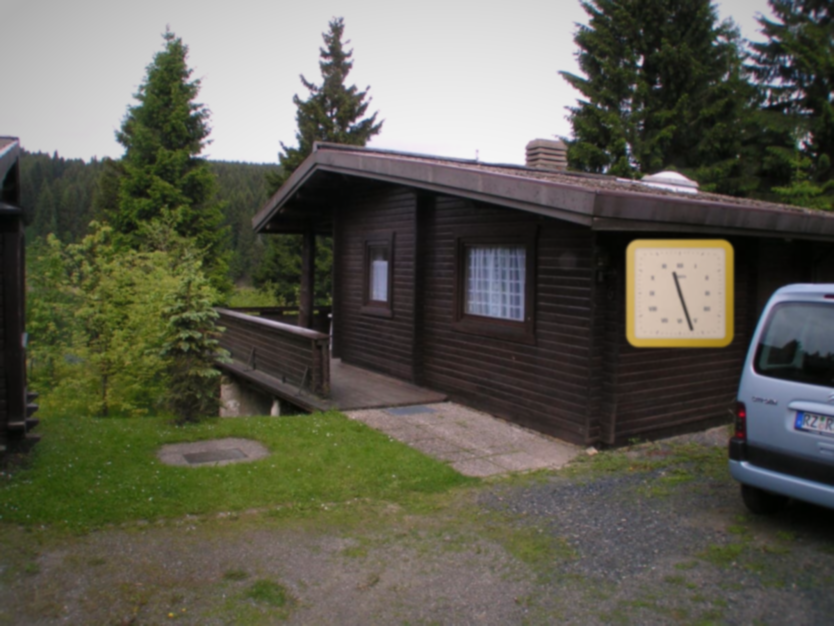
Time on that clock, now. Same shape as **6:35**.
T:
**11:27**
